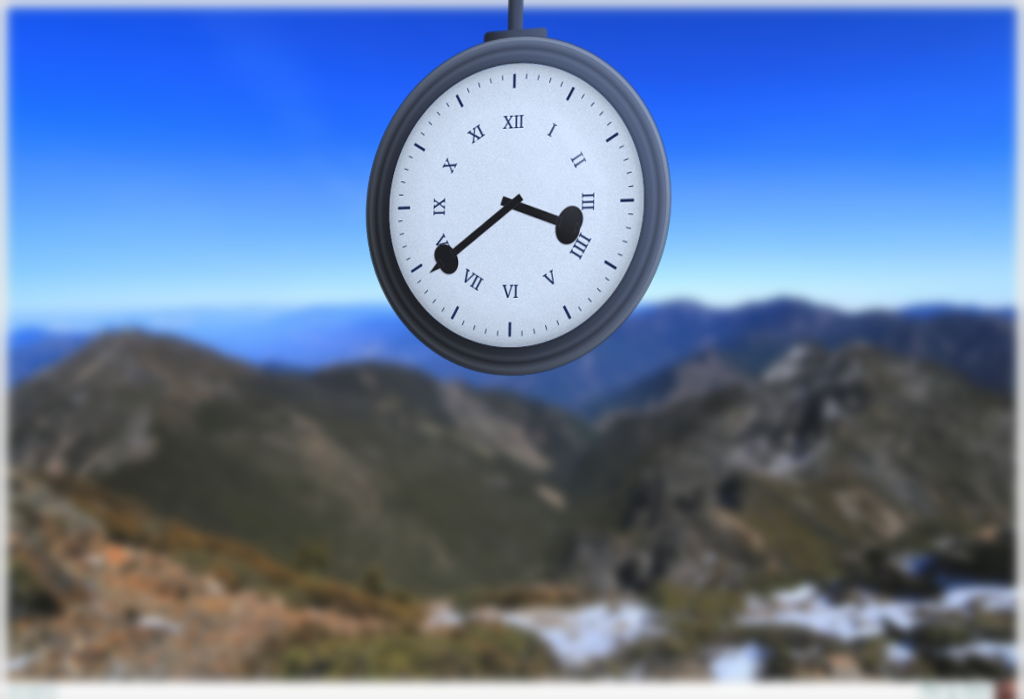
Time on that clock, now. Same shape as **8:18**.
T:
**3:39**
